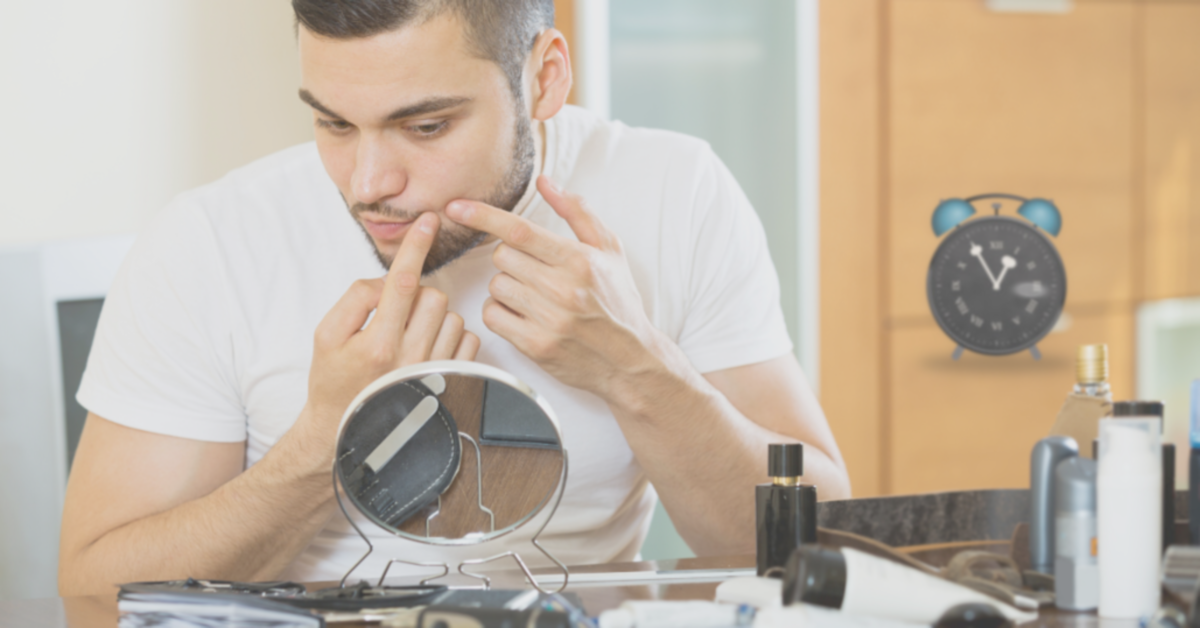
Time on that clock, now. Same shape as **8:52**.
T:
**12:55**
